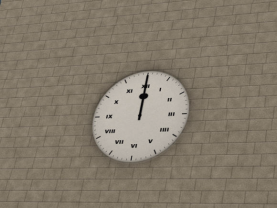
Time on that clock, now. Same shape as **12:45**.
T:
**12:00**
